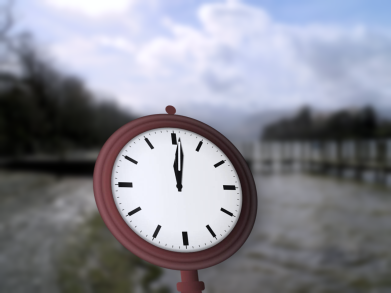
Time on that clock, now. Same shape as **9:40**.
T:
**12:01**
